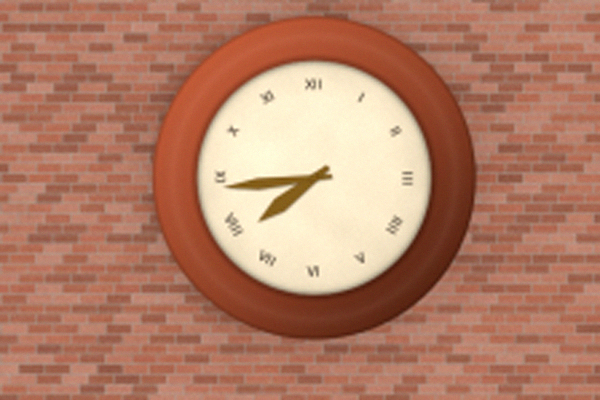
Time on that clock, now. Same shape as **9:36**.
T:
**7:44**
